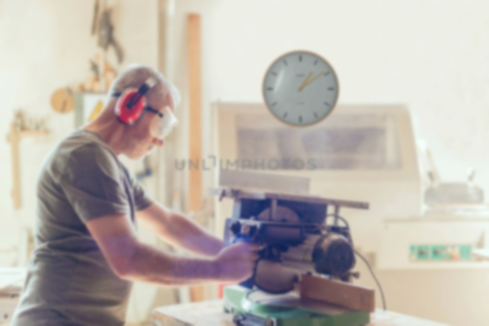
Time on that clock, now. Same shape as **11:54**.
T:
**1:09**
